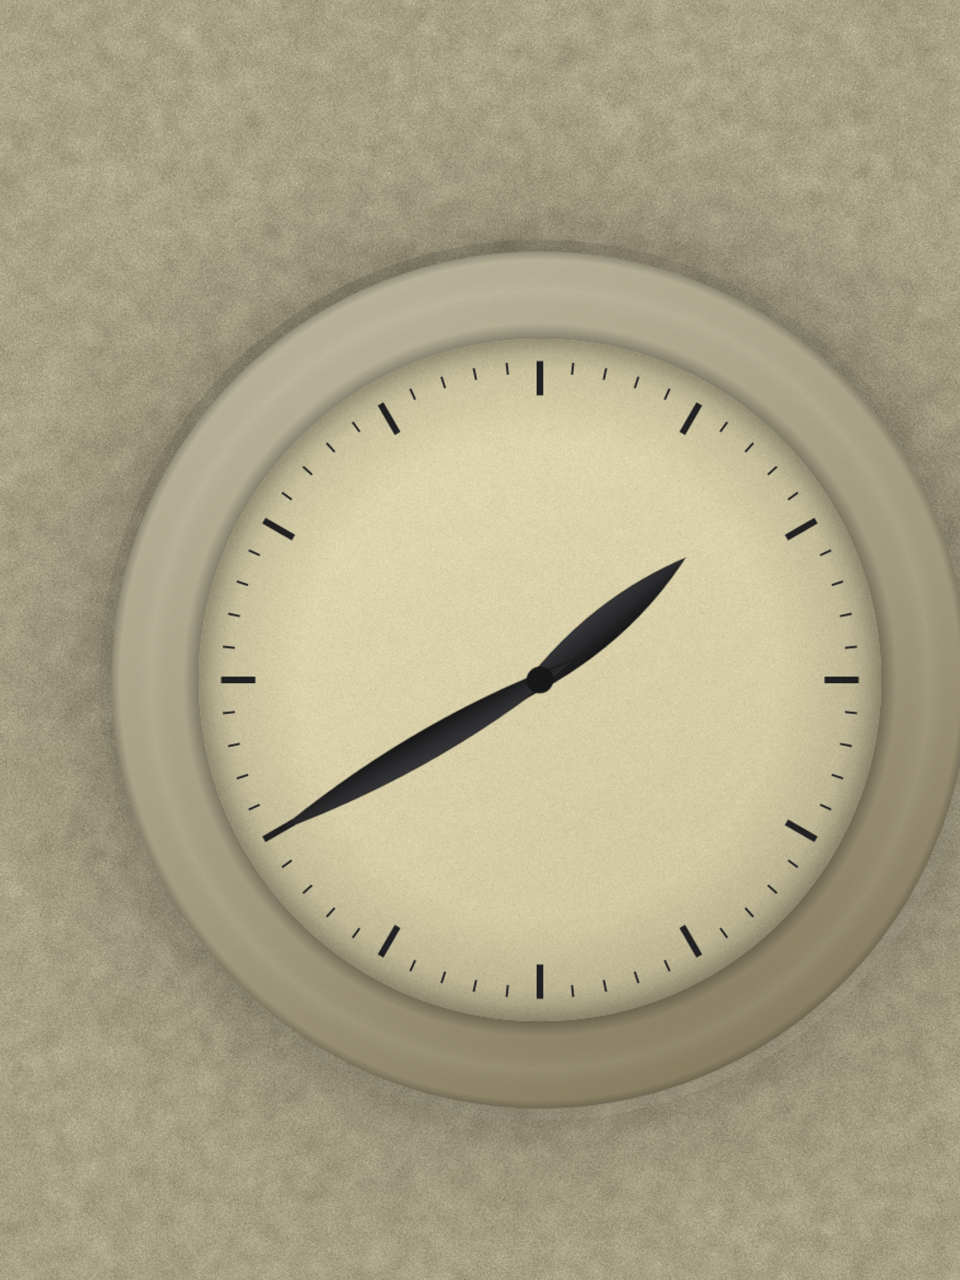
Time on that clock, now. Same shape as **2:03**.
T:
**1:40**
